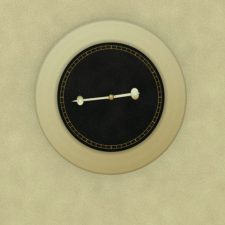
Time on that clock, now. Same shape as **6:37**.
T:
**2:44**
